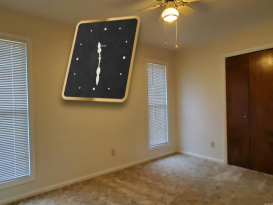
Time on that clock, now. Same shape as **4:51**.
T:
**11:29**
